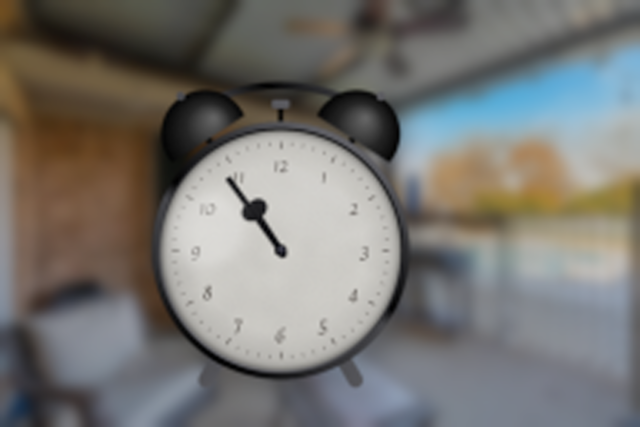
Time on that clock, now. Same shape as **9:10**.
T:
**10:54**
